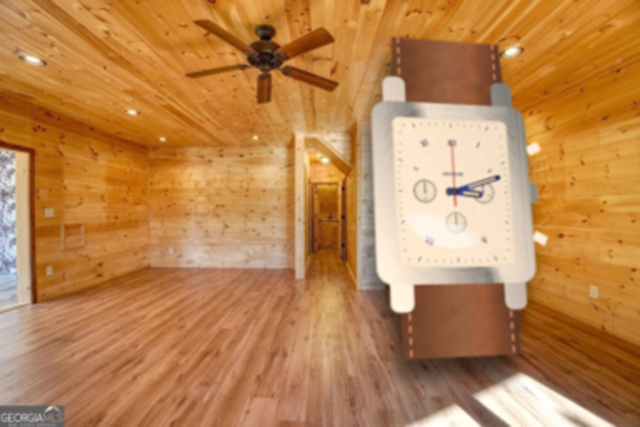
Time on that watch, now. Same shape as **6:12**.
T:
**3:12**
